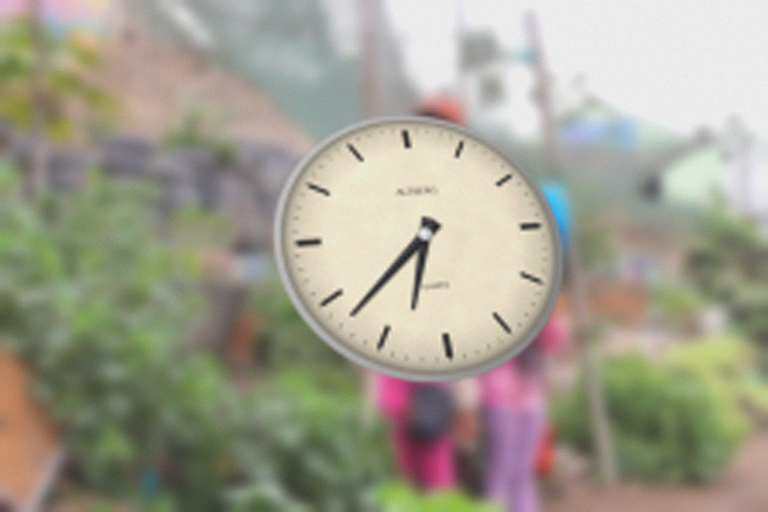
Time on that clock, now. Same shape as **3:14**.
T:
**6:38**
